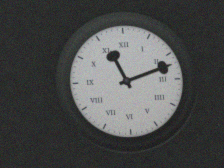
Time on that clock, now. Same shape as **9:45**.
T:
**11:12**
